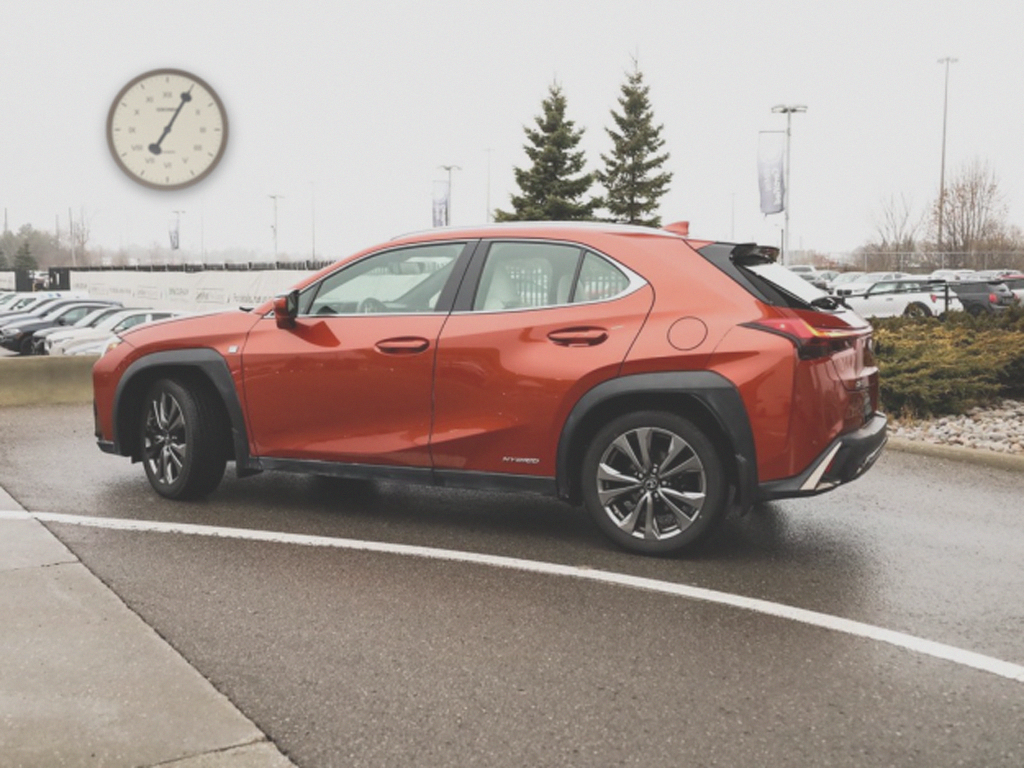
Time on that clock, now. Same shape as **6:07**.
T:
**7:05**
